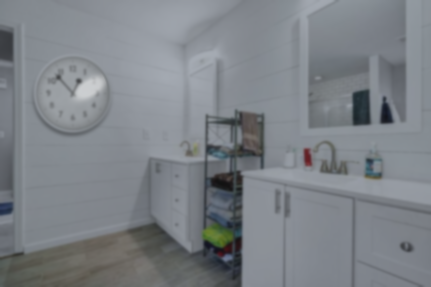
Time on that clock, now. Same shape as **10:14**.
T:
**12:53**
